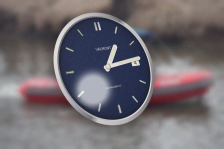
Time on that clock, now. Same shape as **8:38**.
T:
**1:14**
